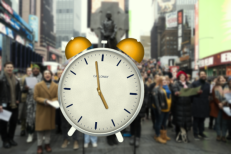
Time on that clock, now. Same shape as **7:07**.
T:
**4:58**
